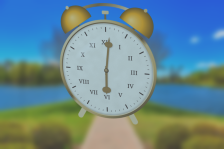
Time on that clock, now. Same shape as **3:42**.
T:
**6:01**
